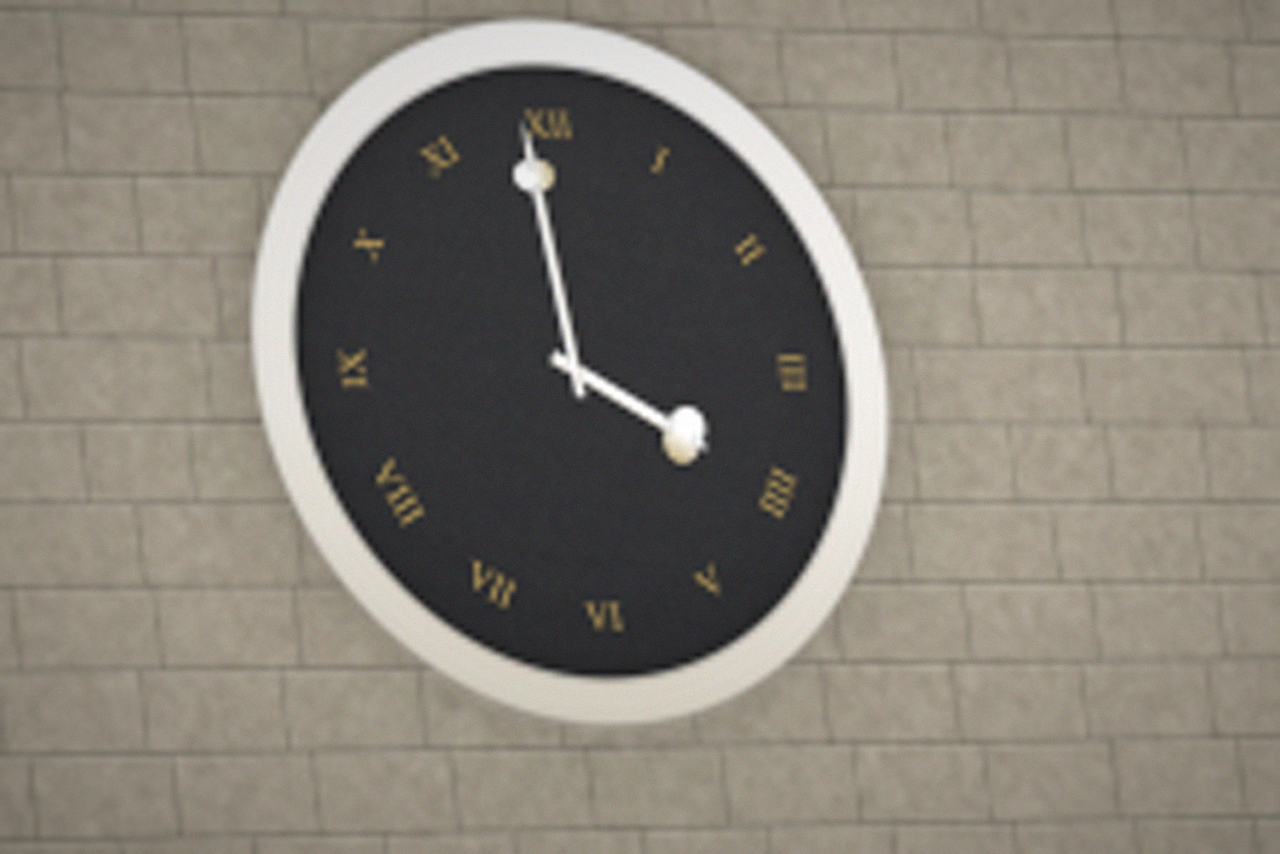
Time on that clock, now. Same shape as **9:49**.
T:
**3:59**
